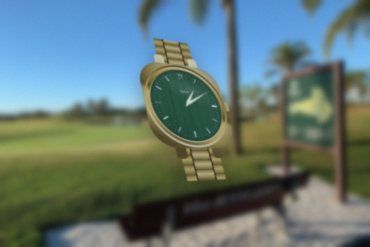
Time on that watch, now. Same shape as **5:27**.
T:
**1:10**
